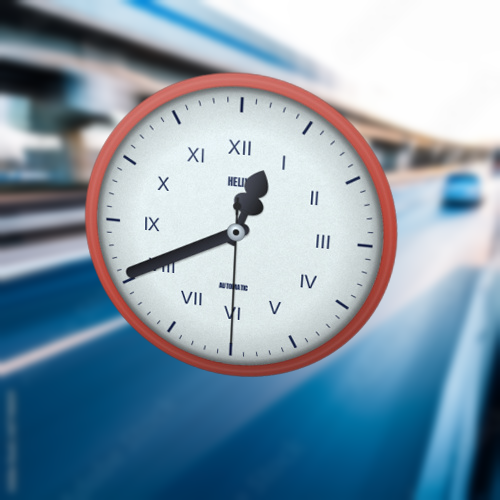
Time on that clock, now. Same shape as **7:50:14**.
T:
**12:40:30**
